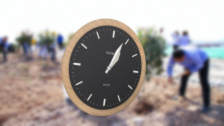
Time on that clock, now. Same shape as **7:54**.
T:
**1:04**
